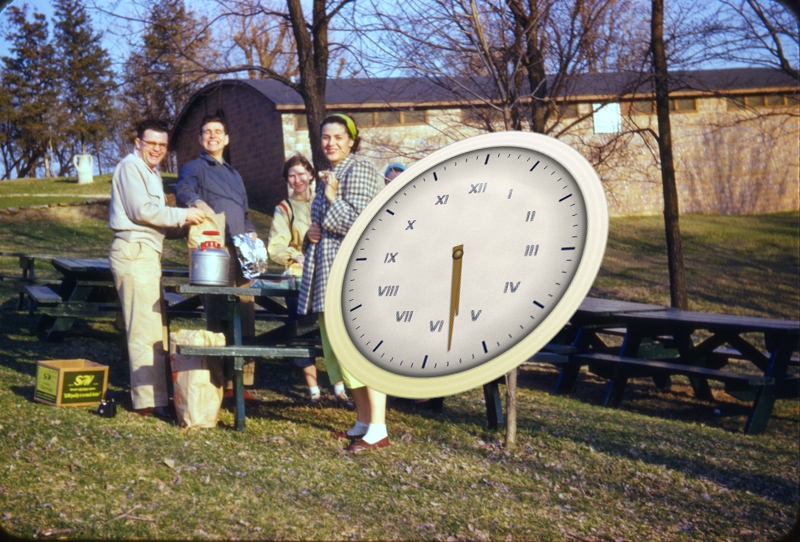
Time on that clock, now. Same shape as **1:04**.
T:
**5:28**
